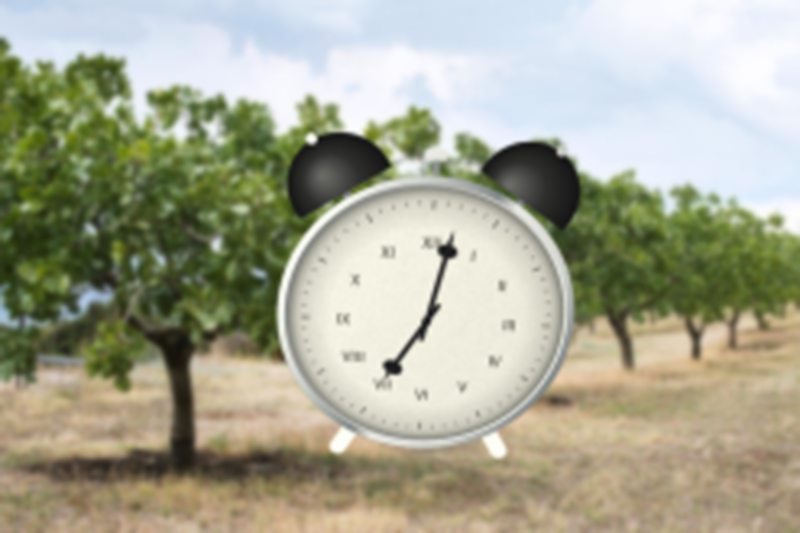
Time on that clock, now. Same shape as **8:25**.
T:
**7:02**
